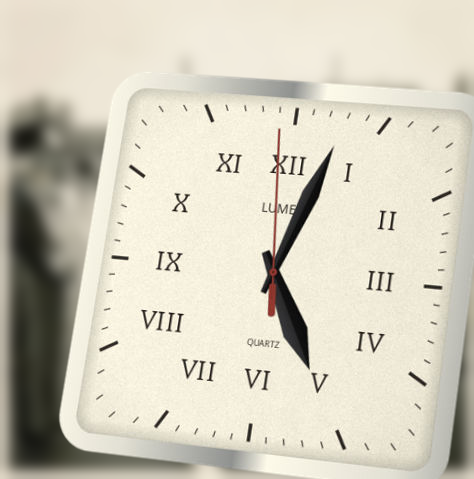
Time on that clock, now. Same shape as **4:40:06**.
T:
**5:02:59**
